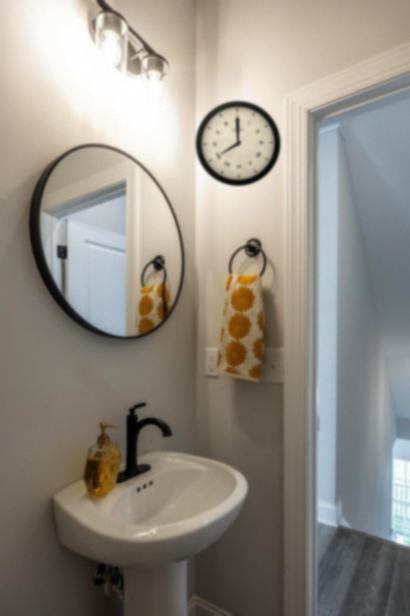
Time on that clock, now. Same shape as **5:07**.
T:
**8:00**
